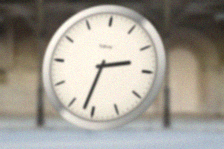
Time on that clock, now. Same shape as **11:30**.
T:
**2:32**
